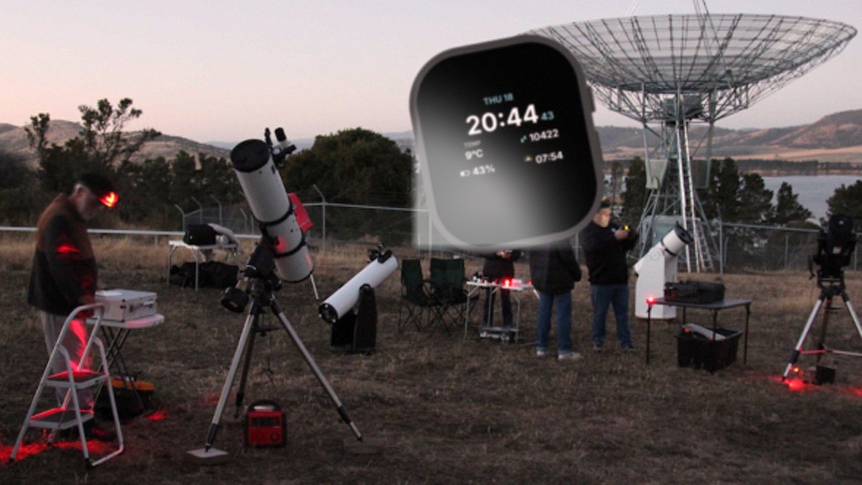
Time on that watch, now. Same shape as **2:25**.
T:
**20:44**
